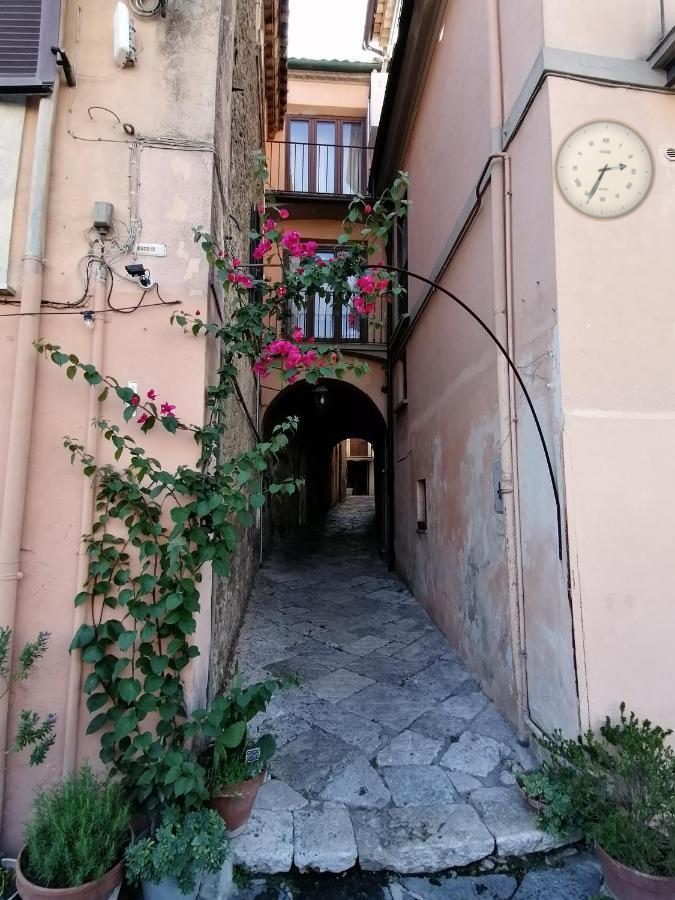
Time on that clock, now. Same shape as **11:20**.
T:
**2:34**
